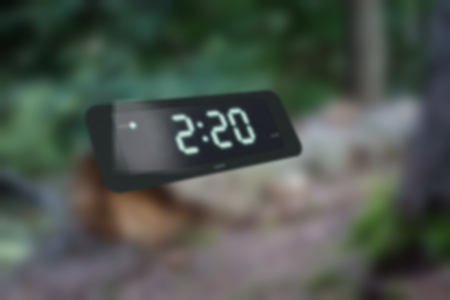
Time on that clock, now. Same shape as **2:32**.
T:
**2:20**
